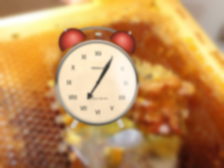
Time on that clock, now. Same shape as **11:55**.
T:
**7:05**
